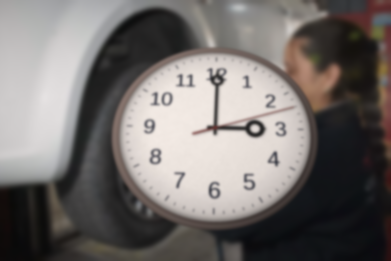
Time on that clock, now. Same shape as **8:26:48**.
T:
**3:00:12**
